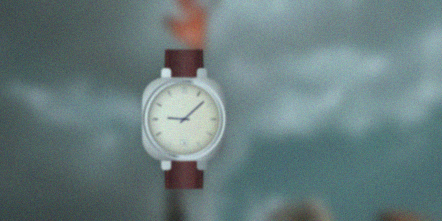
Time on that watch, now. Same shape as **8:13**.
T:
**9:08**
